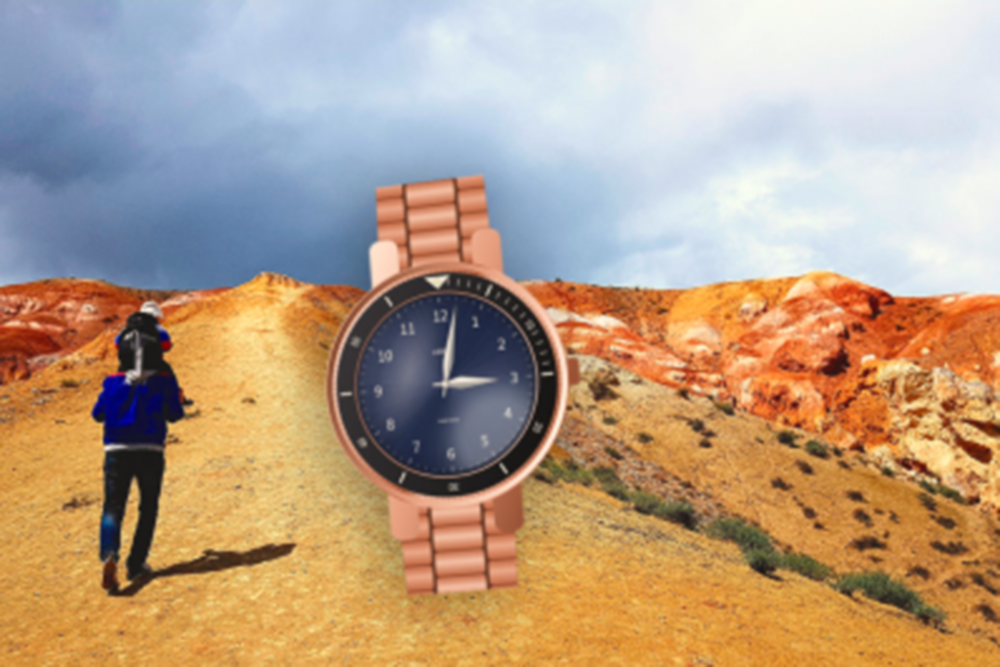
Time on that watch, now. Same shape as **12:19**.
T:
**3:02**
